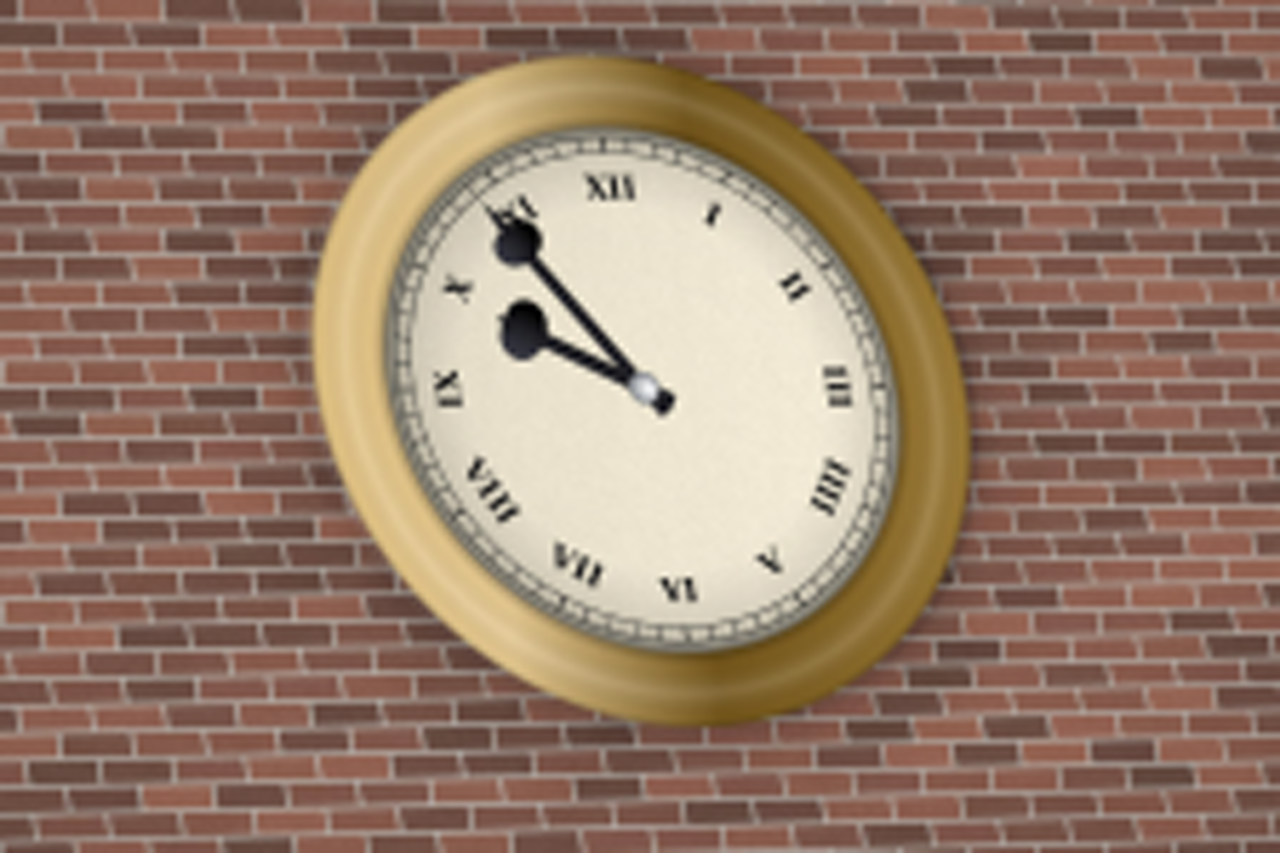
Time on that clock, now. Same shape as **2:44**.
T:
**9:54**
